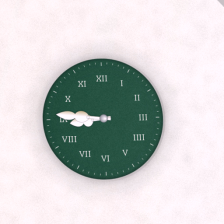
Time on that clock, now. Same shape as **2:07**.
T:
**8:46**
